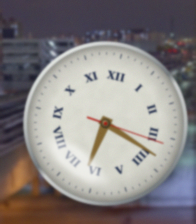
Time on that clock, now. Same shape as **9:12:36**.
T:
**6:18:16**
